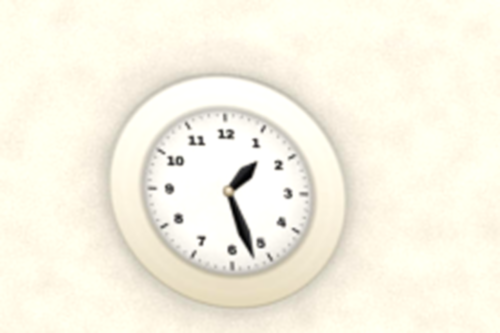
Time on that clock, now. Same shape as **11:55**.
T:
**1:27**
